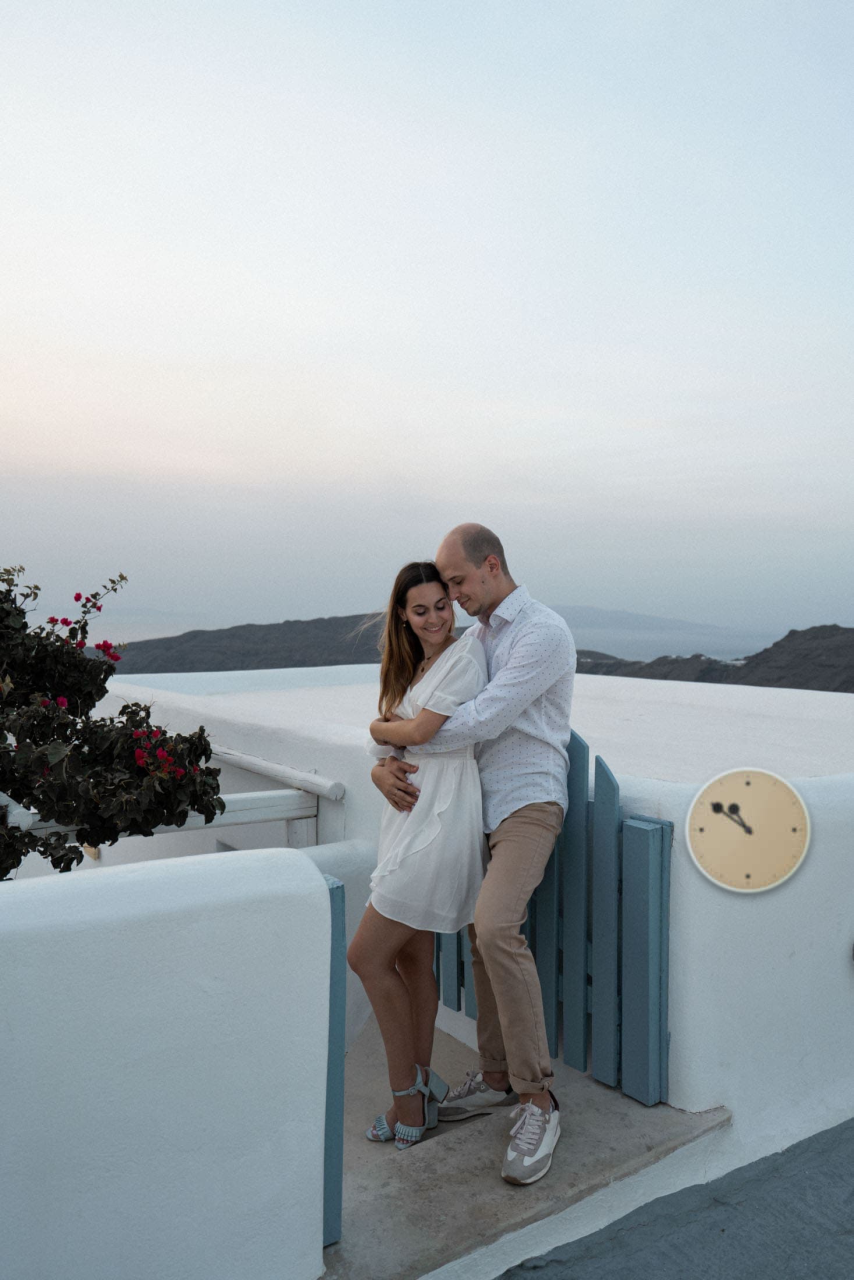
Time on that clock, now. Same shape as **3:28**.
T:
**10:51**
